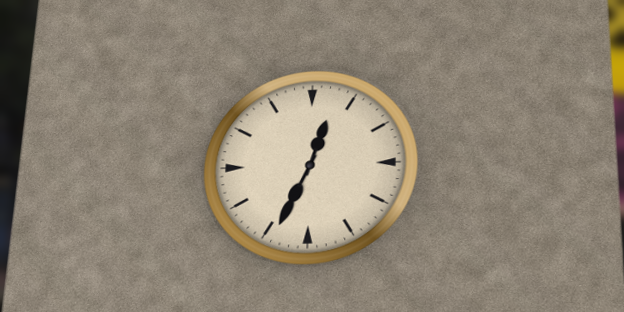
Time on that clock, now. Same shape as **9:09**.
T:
**12:34**
